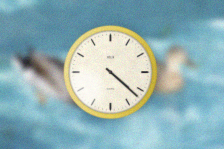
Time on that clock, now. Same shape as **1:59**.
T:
**4:22**
